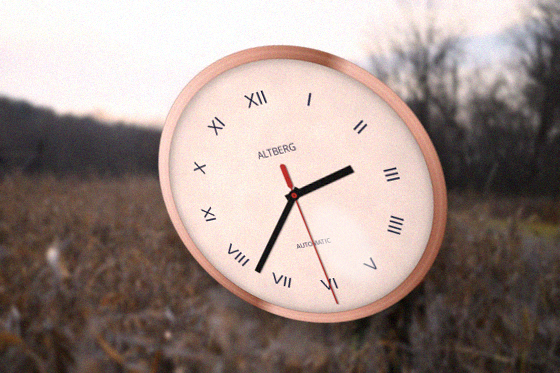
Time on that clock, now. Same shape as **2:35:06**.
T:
**2:37:30**
